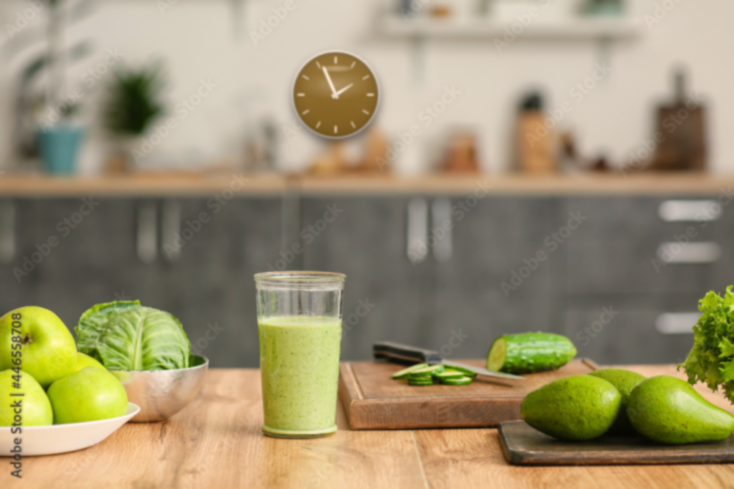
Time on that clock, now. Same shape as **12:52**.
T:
**1:56**
